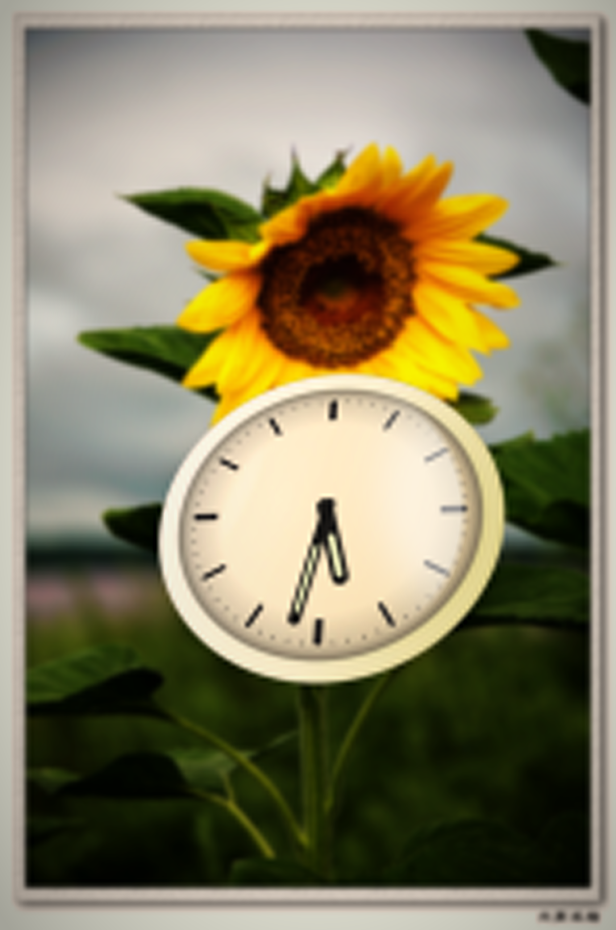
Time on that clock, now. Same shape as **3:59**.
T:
**5:32**
